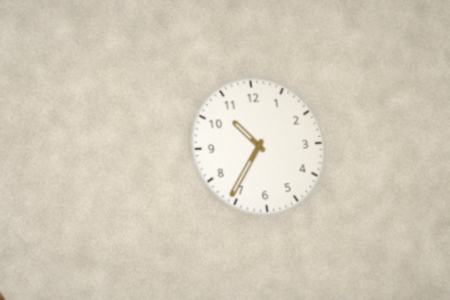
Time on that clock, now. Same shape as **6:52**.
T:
**10:36**
